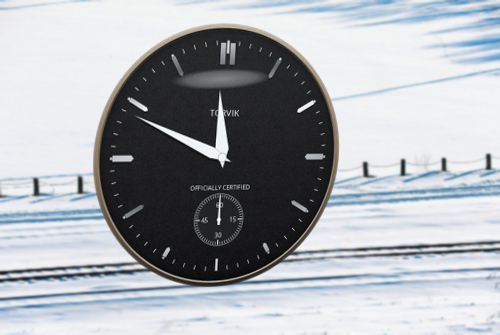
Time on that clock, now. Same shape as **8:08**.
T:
**11:49**
